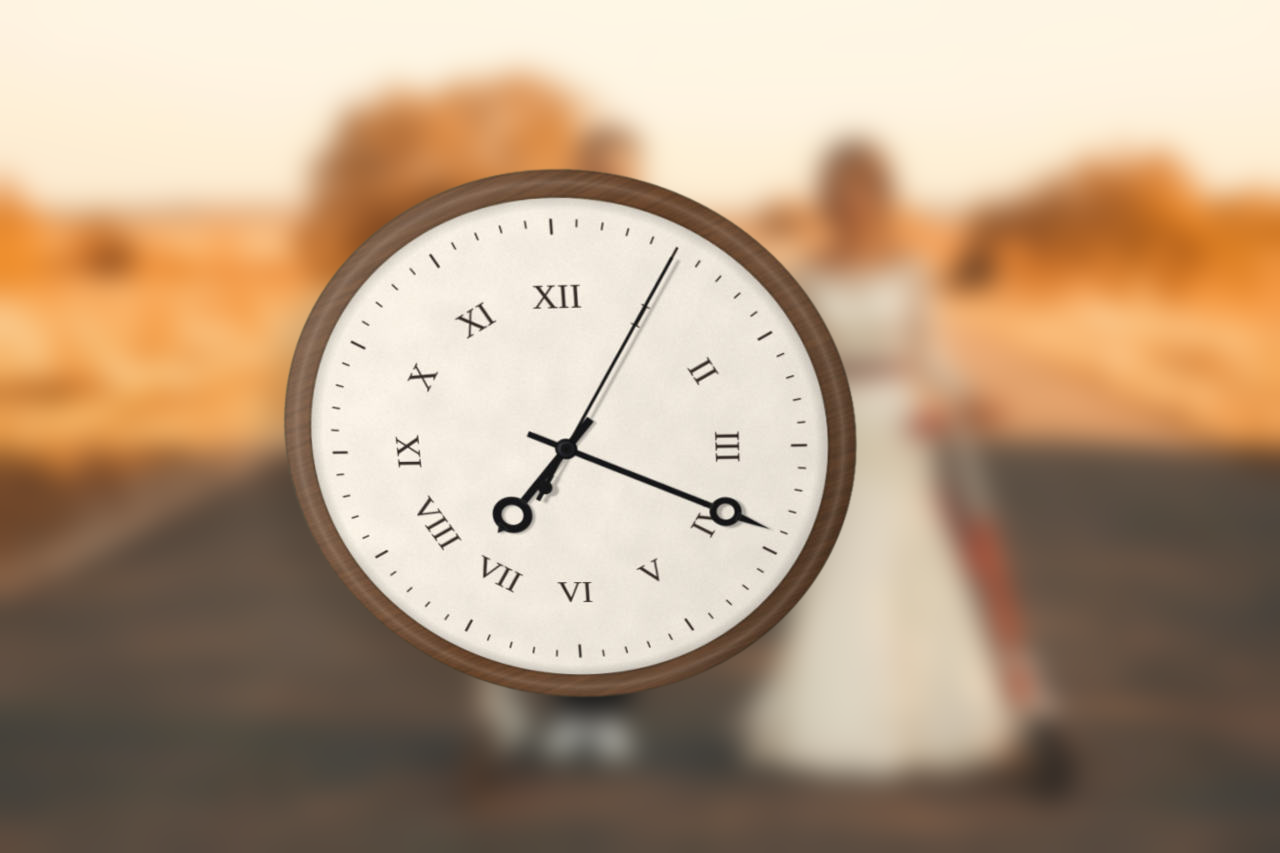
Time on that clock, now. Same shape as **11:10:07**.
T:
**7:19:05**
